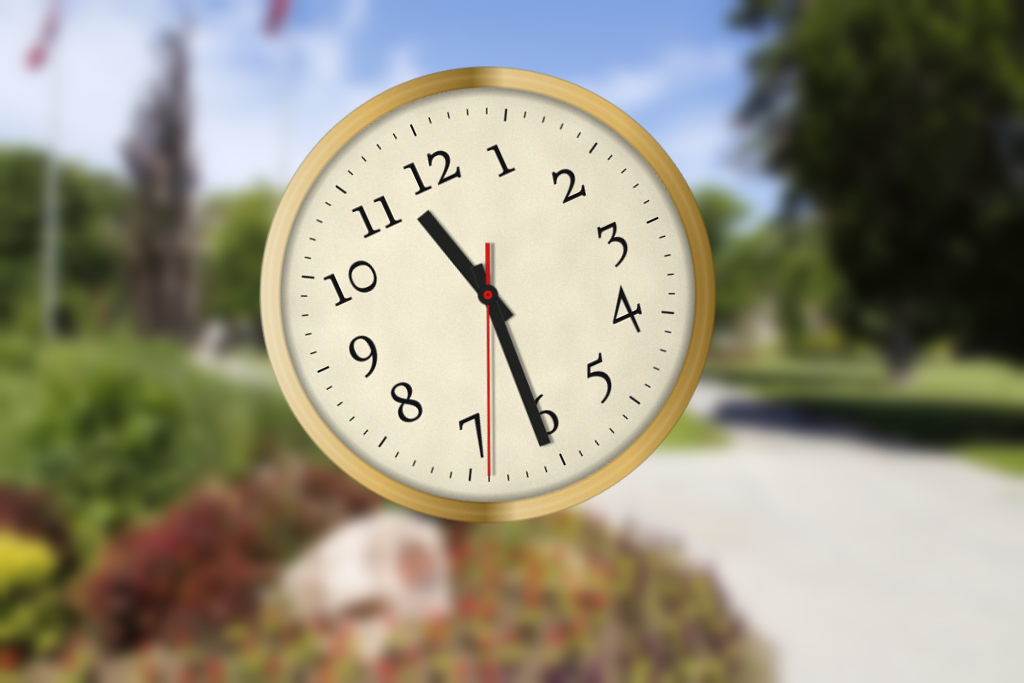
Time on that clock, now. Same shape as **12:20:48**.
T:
**11:30:34**
